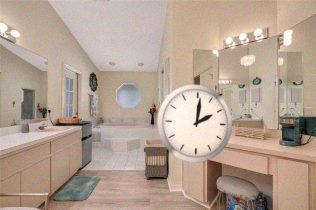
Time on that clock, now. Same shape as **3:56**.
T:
**2:01**
